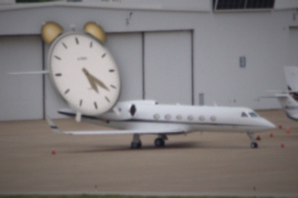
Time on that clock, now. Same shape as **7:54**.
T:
**5:22**
